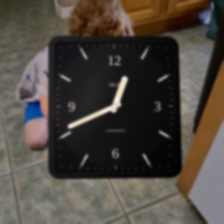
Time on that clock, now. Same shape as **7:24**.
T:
**12:41**
